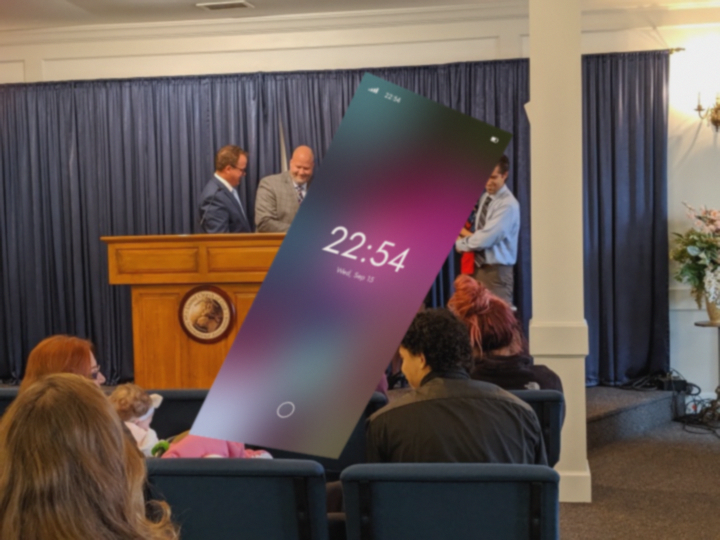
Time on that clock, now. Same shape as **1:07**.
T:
**22:54**
